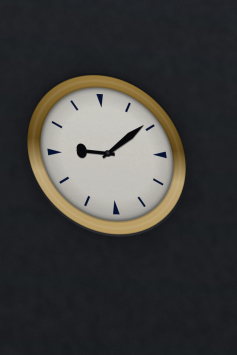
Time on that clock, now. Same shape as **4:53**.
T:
**9:09**
